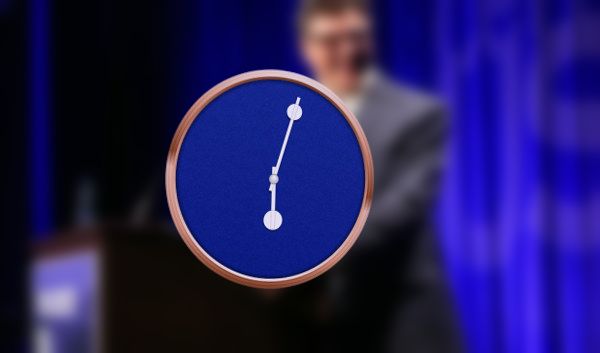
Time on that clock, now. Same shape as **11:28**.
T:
**6:03**
